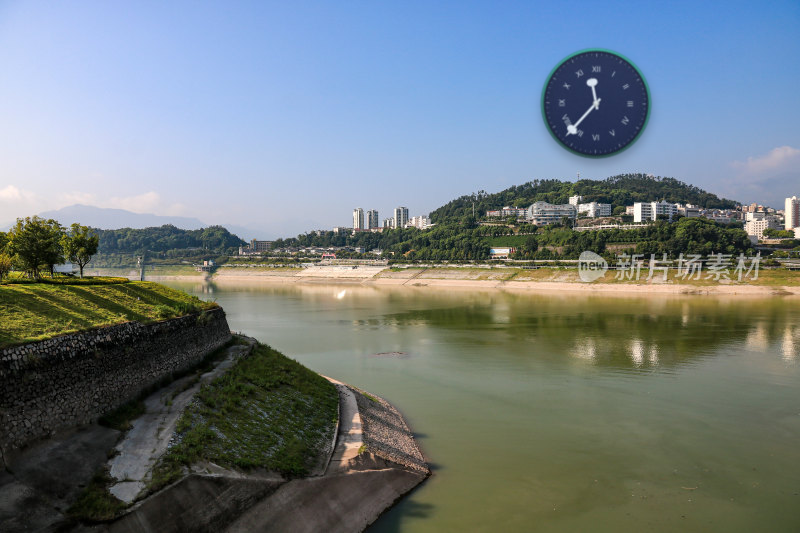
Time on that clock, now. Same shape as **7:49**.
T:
**11:37**
